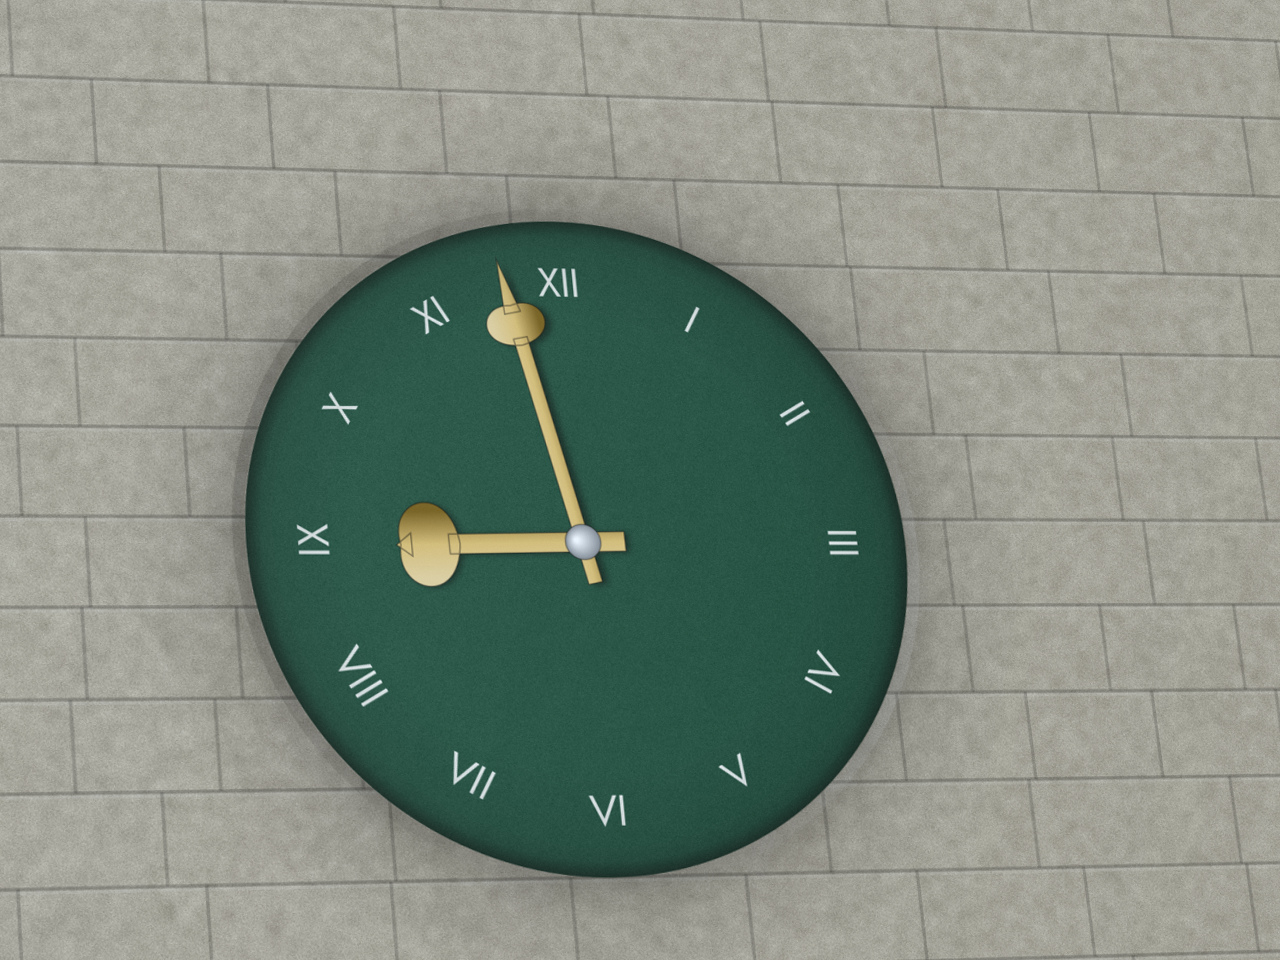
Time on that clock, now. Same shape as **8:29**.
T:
**8:58**
